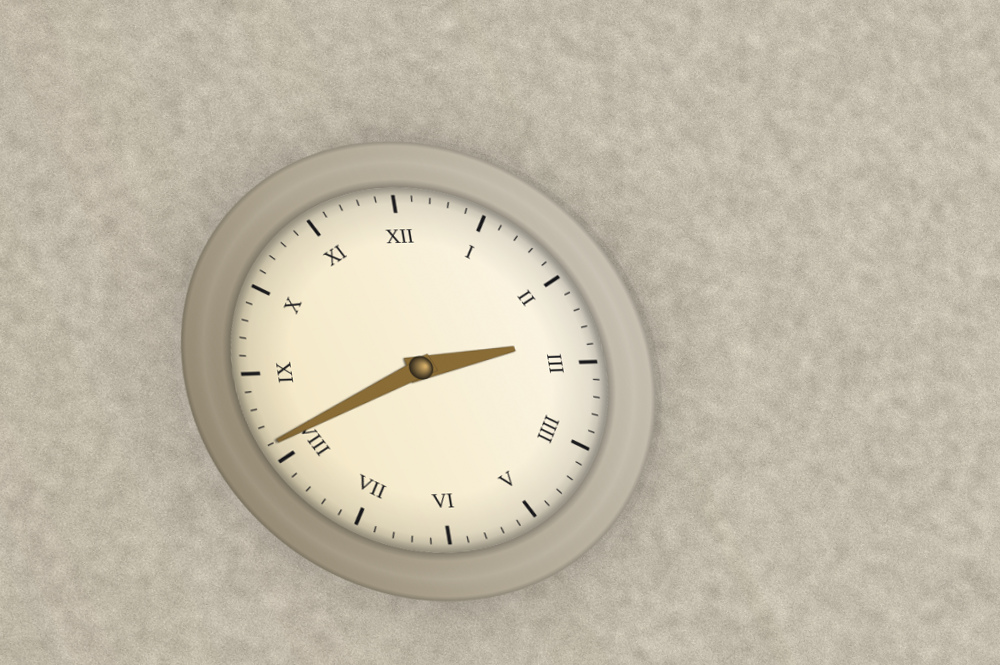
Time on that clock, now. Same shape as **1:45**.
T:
**2:41**
